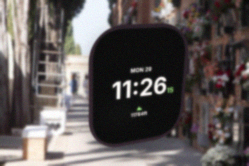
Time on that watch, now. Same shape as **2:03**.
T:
**11:26**
